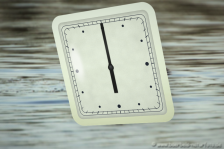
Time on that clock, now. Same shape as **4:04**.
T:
**6:00**
